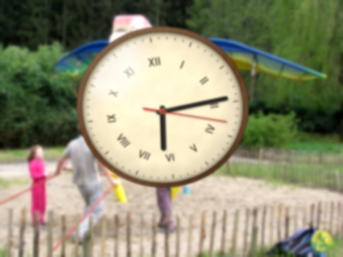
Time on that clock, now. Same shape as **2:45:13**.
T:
**6:14:18**
